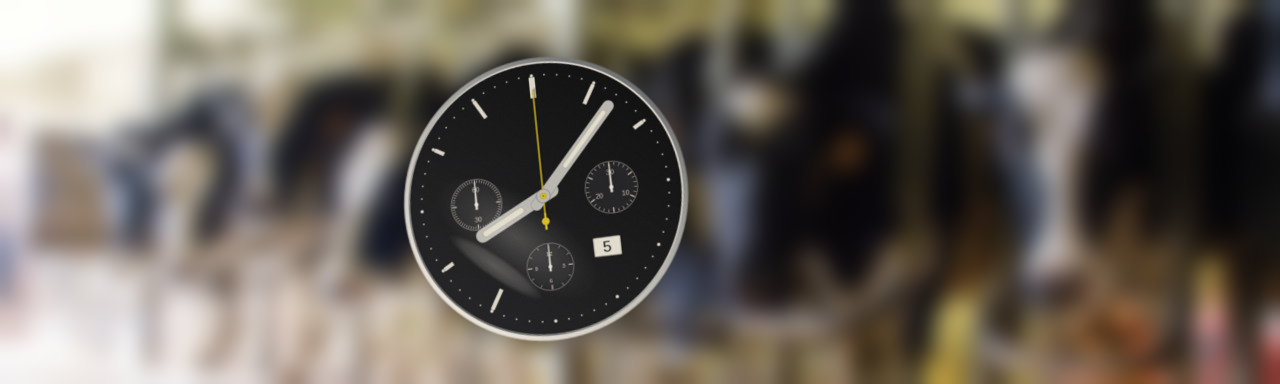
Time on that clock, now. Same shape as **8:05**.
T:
**8:07**
